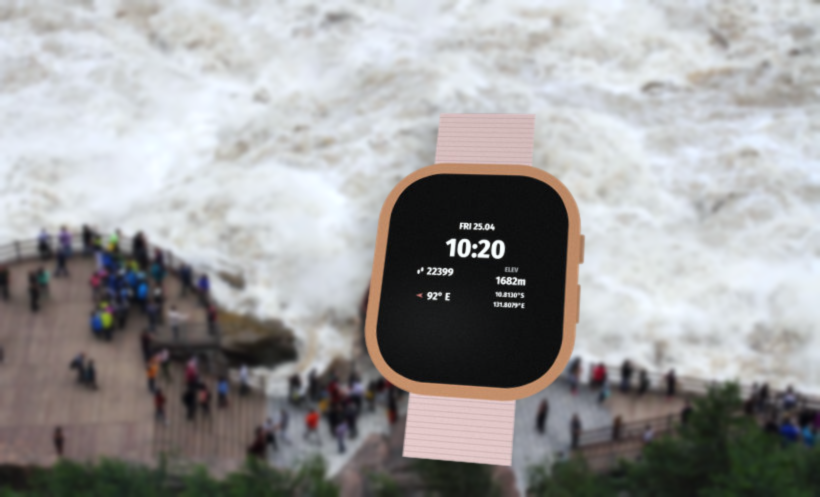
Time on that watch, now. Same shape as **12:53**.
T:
**10:20**
